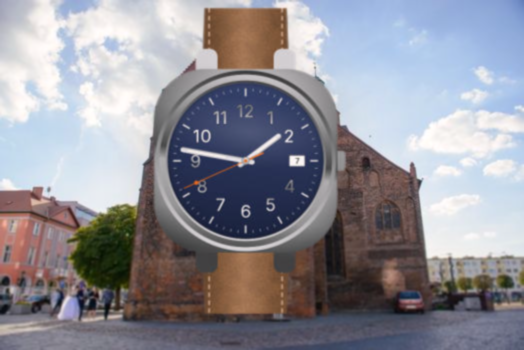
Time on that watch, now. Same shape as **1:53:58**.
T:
**1:46:41**
